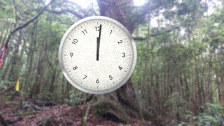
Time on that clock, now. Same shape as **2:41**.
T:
**12:01**
